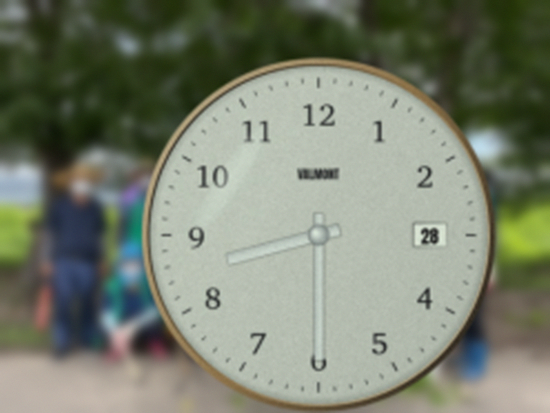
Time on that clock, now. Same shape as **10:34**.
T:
**8:30**
